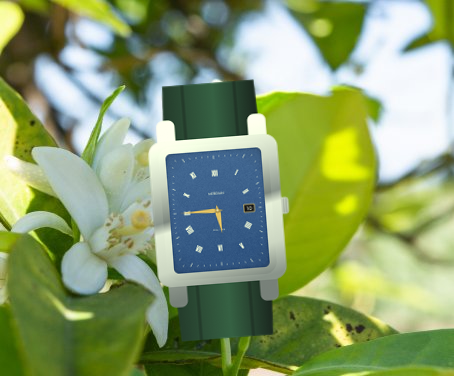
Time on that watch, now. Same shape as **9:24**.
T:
**5:45**
